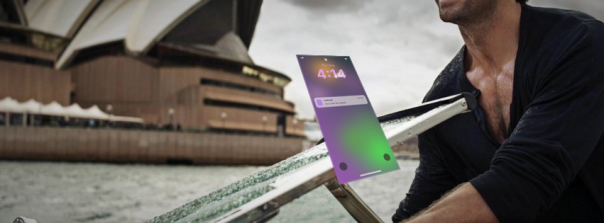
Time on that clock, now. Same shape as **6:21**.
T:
**4:14**
